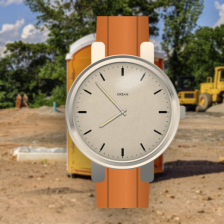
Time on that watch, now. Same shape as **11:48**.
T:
**7:53**
